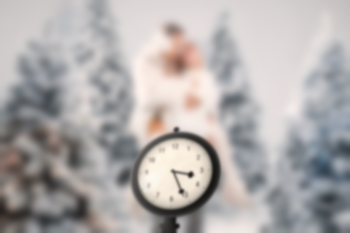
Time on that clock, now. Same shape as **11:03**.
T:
**3:26**
